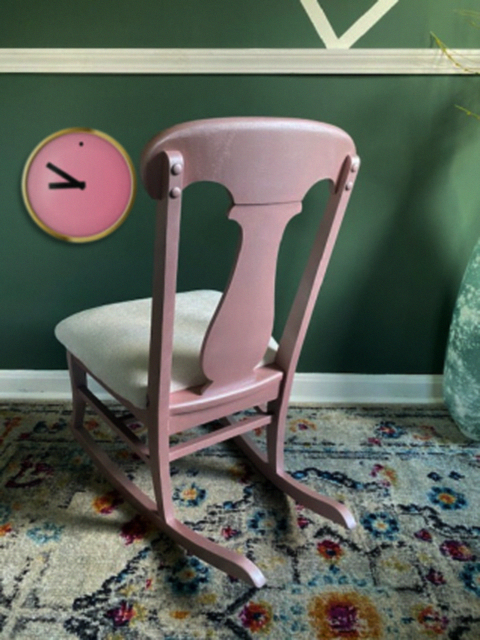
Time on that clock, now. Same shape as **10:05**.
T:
**8:50**
